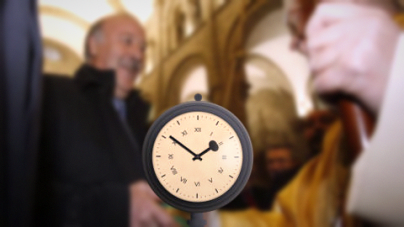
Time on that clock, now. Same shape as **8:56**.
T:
**1:51**
